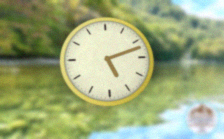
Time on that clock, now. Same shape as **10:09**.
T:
**5:12**
